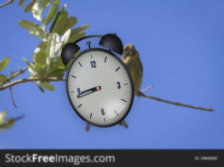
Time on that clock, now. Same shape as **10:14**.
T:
**8:43**
